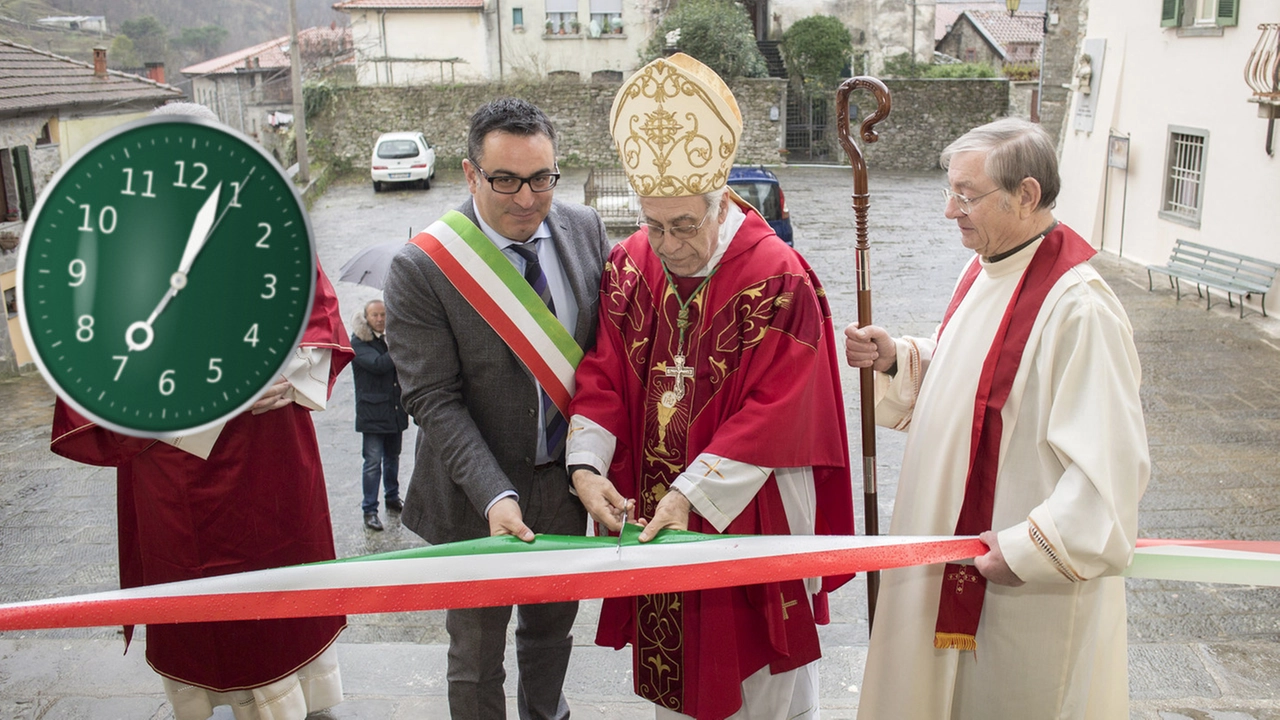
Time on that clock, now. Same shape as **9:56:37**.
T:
**7:03:05**
